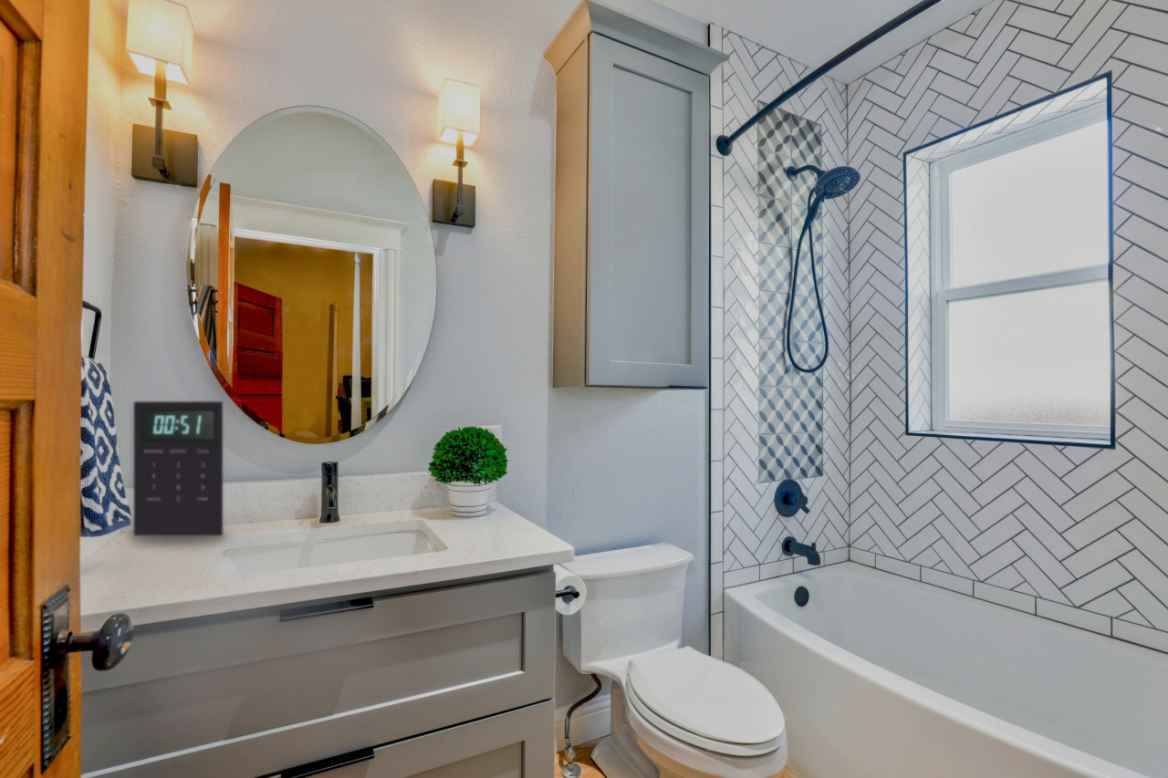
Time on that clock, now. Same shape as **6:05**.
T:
**0:51**
